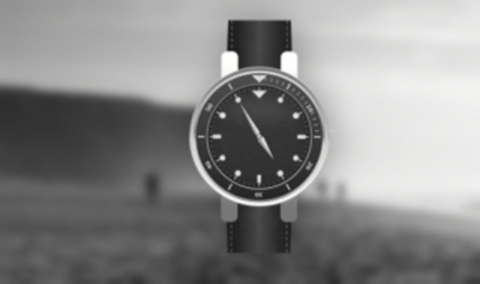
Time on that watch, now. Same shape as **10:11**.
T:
**4:55**
